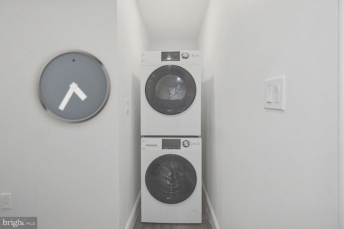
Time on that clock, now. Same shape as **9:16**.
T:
**4:35**
